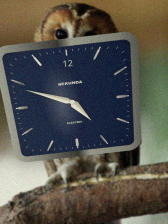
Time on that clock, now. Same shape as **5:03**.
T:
**4:49**
